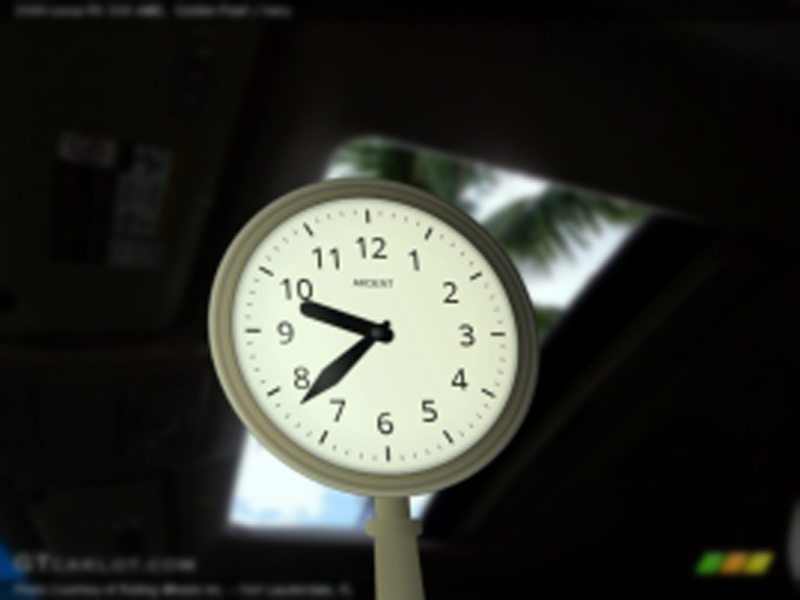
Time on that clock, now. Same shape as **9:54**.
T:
**9:38**
